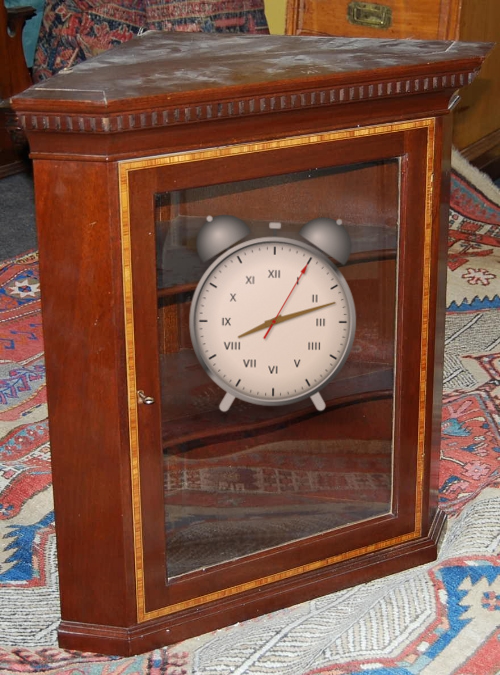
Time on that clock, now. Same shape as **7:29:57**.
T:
**8:12:05**
